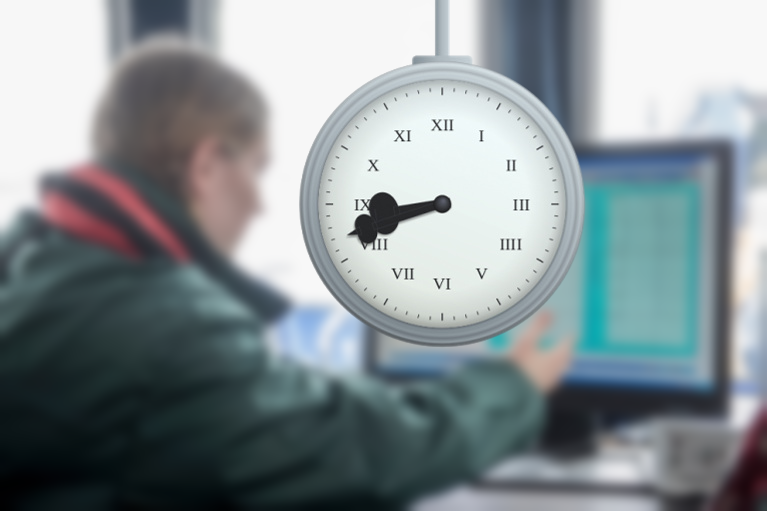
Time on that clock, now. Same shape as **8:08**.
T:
**8:42**
